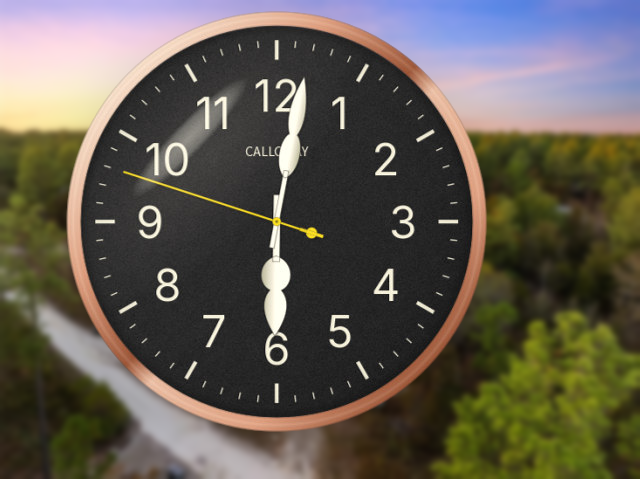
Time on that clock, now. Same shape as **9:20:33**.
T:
**6:01:48**
